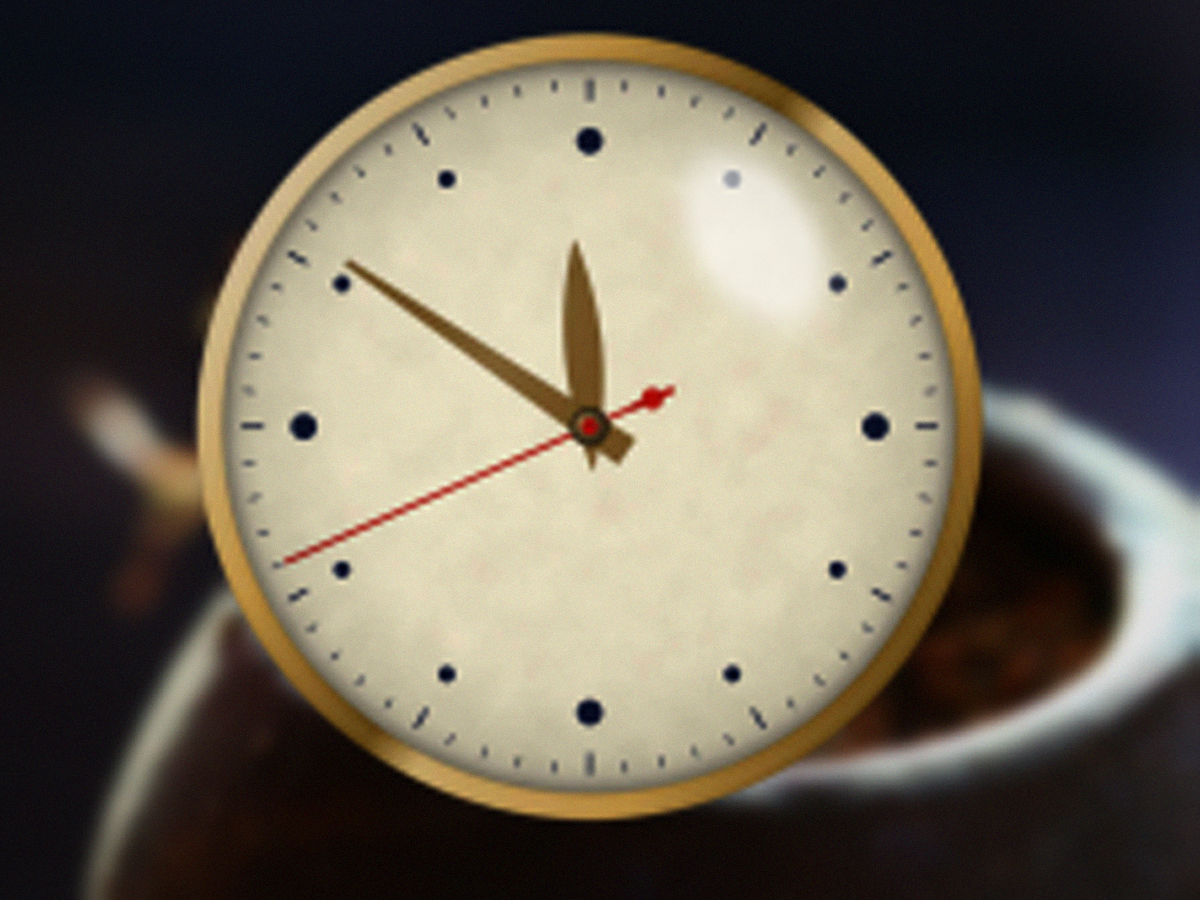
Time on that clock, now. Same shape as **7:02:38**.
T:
**11:50:41**
